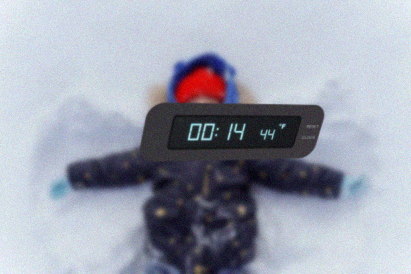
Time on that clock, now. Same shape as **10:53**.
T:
**0:14**
